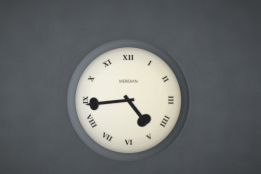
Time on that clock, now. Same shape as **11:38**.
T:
**4:44**
